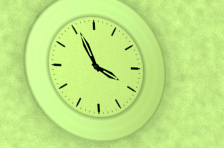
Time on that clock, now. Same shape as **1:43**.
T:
**3:56**
